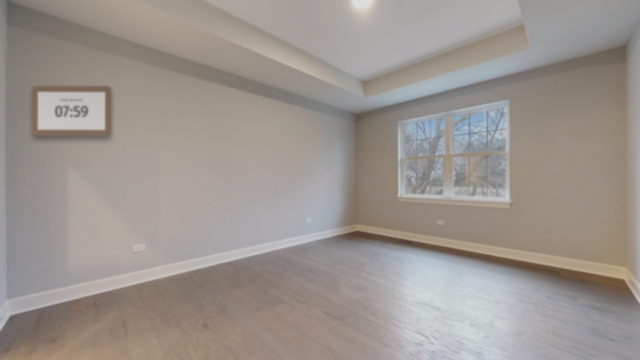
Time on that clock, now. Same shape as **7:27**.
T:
**7:59**
